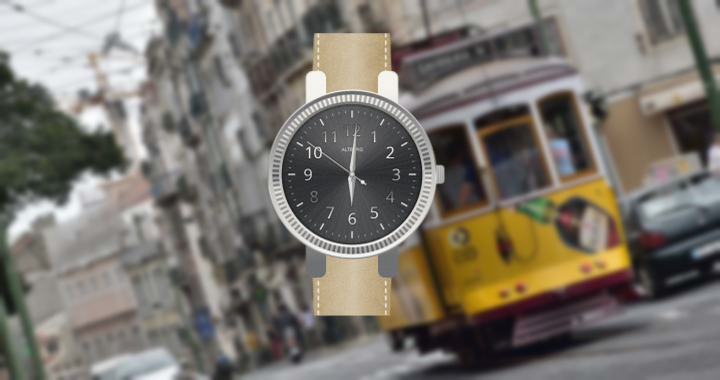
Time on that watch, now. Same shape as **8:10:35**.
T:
**6:00:51**
